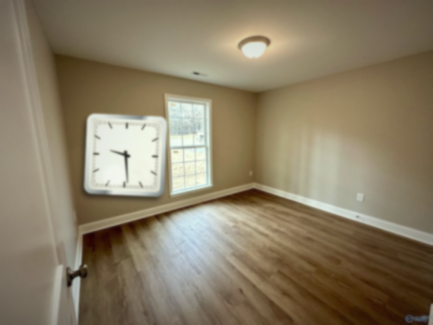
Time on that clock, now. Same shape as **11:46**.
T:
**9:29**
